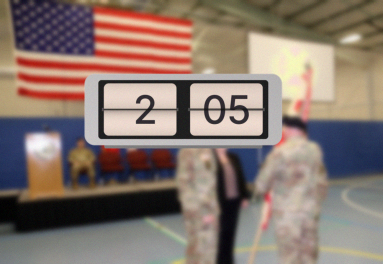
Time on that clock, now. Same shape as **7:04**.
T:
**2:05**
